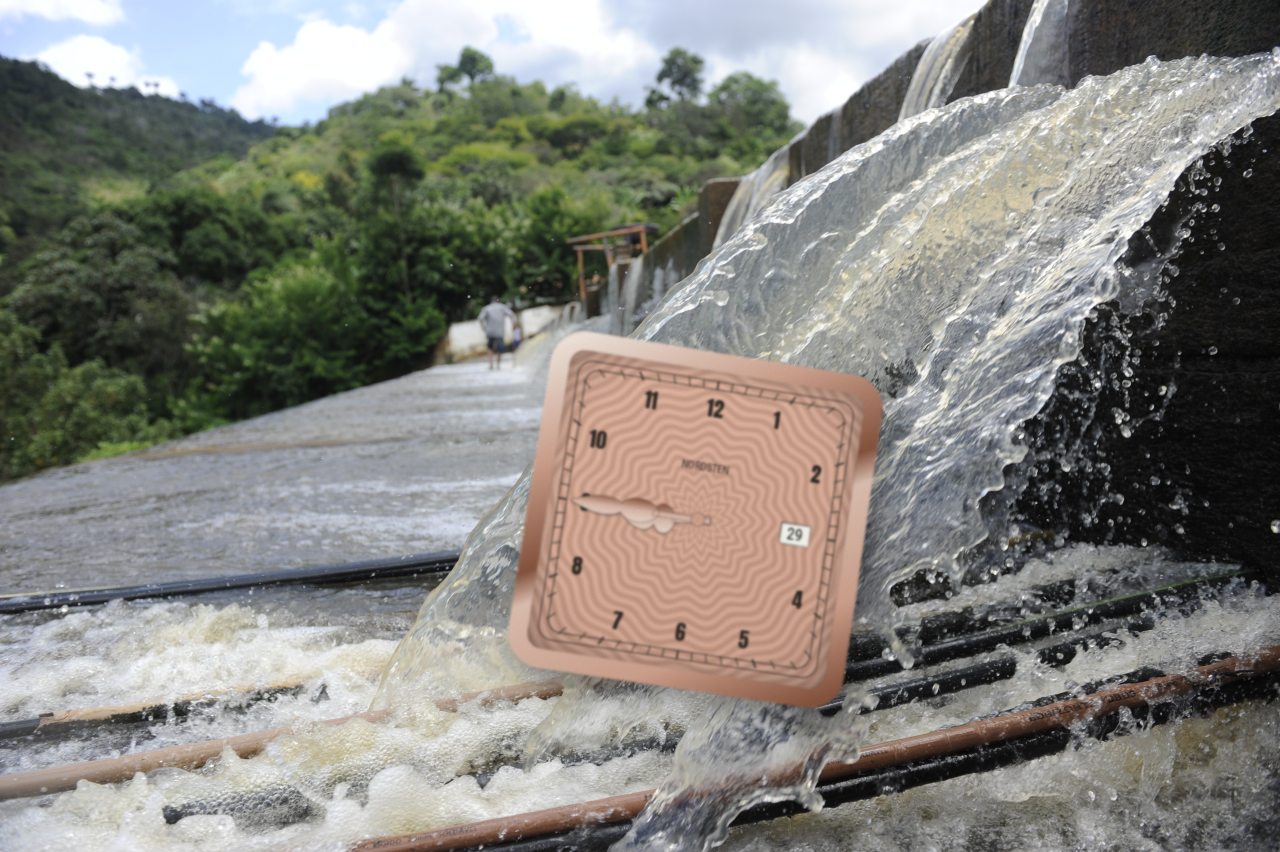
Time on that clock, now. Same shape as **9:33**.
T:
**8:45**
